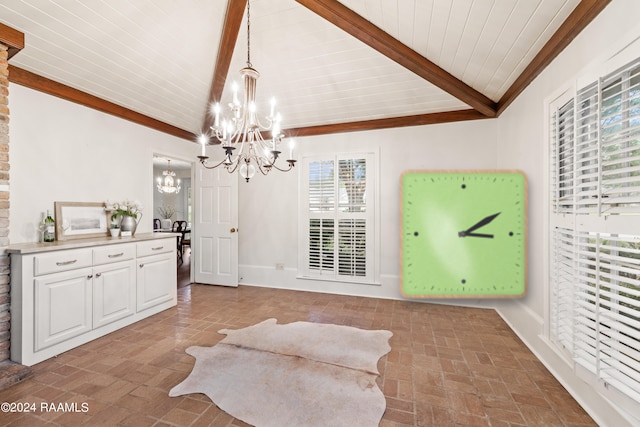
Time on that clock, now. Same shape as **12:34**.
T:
**3:10**
